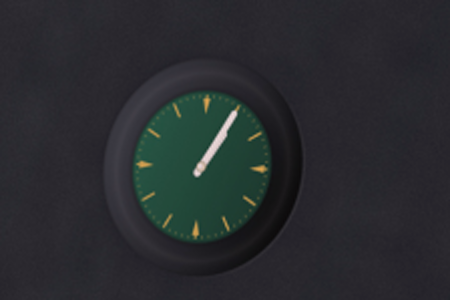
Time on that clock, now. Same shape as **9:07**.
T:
**1:05**
